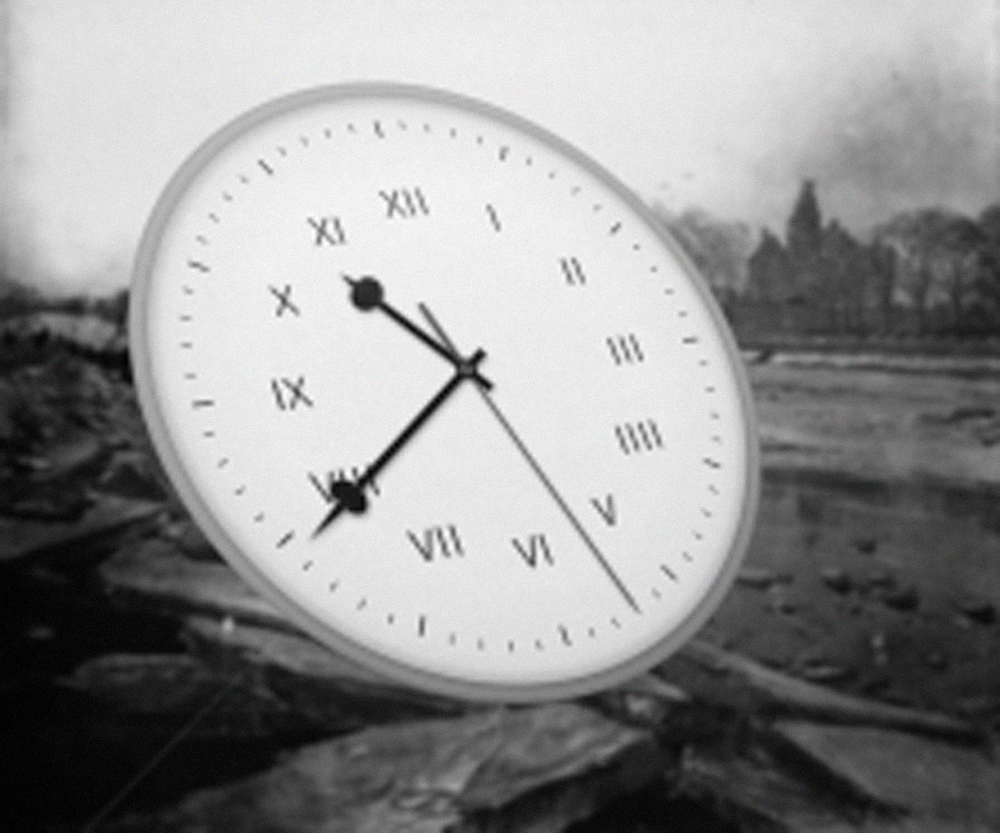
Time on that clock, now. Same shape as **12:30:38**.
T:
**10:39:27**
